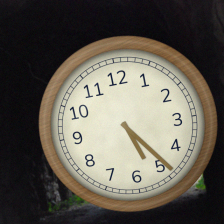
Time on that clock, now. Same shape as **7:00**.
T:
**5:24**
